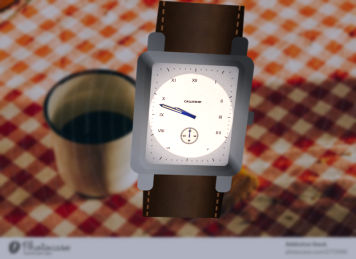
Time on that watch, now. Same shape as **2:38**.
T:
**9:48**
